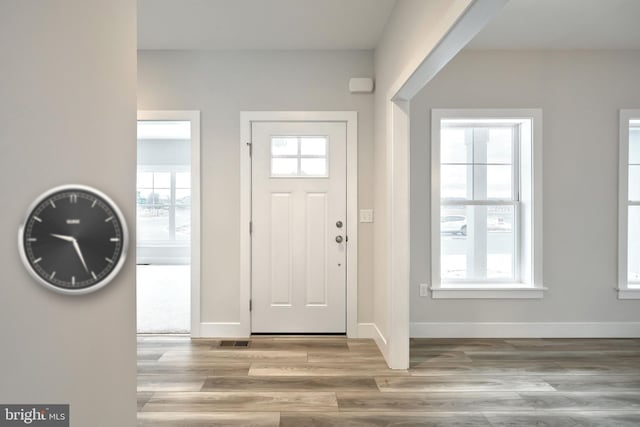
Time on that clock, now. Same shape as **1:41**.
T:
**9:26**
